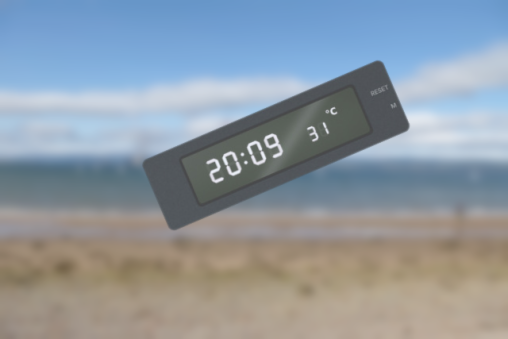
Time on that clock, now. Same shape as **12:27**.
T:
**20:09**
